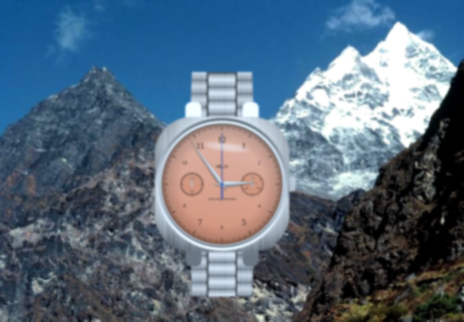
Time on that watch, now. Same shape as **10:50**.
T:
**2:54**
